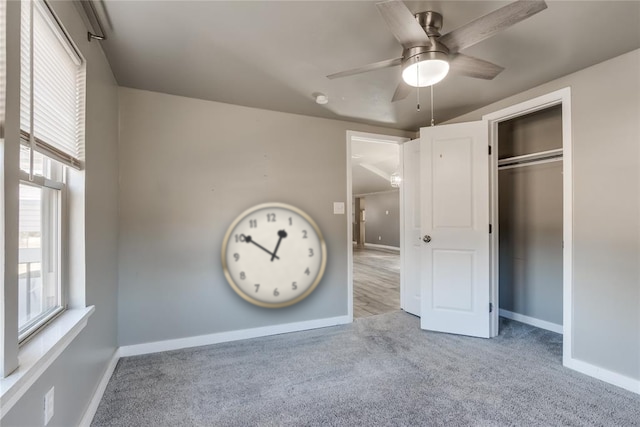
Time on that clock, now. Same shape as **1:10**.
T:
**12:51**
